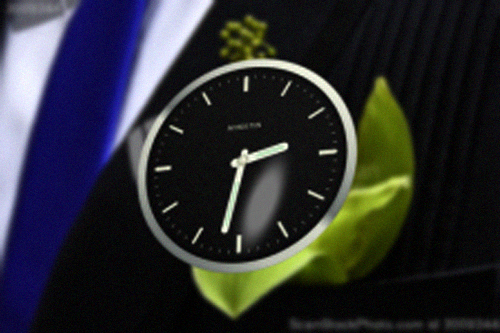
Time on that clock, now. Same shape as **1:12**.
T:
**2:32**
